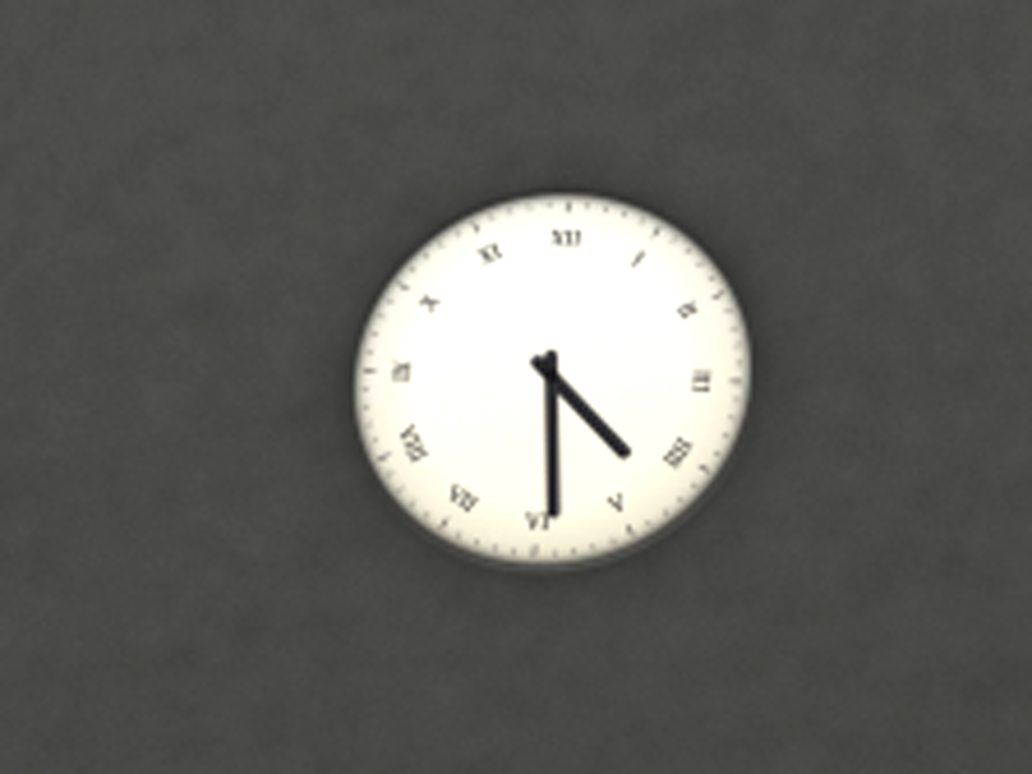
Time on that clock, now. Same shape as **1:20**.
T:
**4:29**
